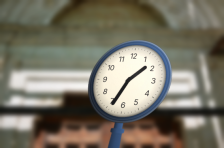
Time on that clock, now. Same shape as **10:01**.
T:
**1:34**
